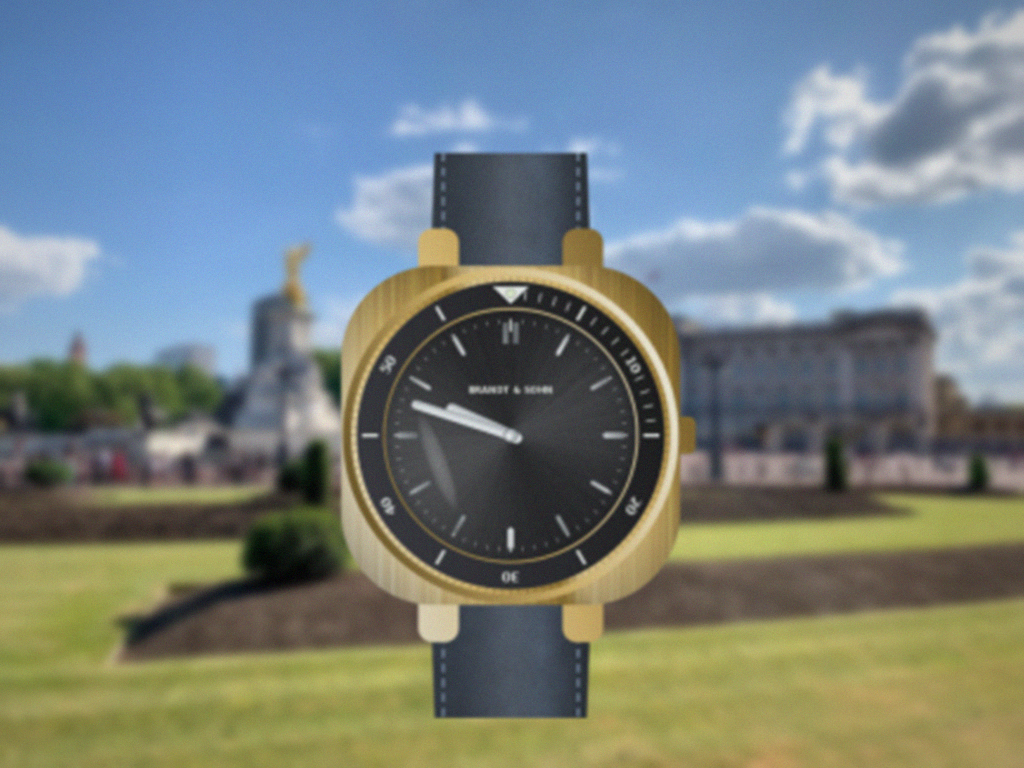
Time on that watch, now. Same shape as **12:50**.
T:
**9:48**
